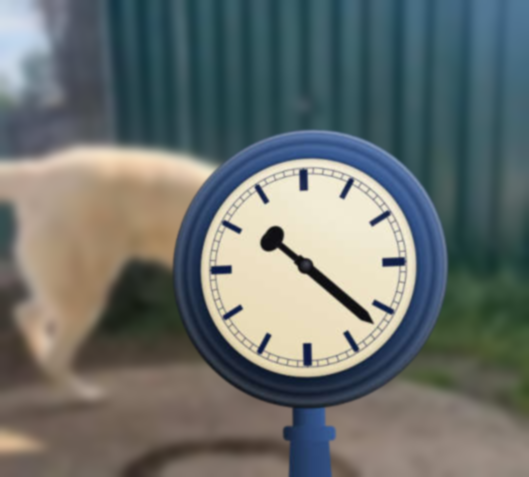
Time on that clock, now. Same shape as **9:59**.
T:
**10:22**
